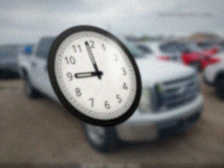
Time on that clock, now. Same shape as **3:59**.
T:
**8:59**
